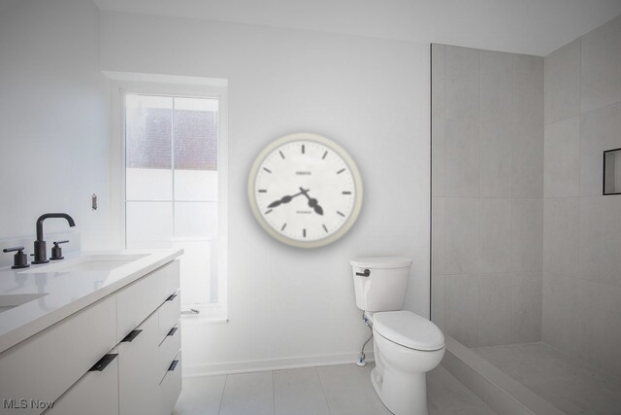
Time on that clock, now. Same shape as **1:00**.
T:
**4:41**
